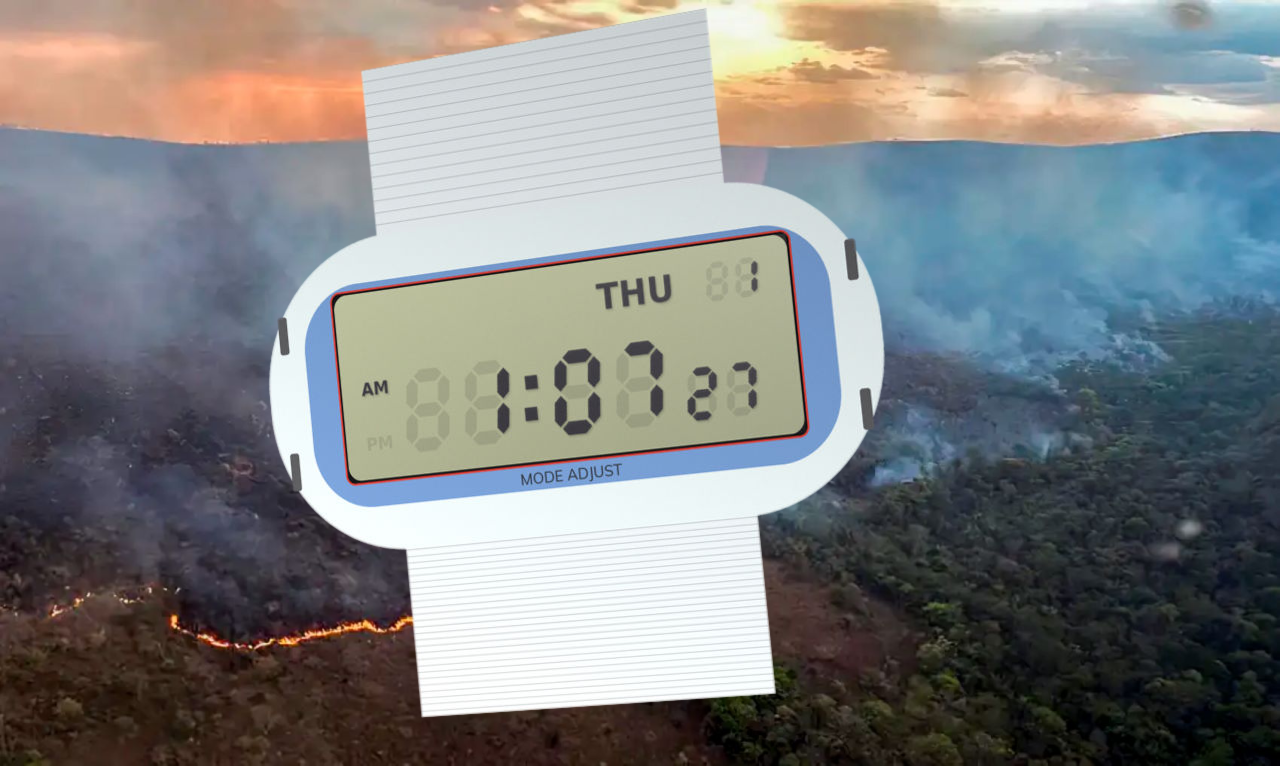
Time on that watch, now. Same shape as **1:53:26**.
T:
**1:07:27**
